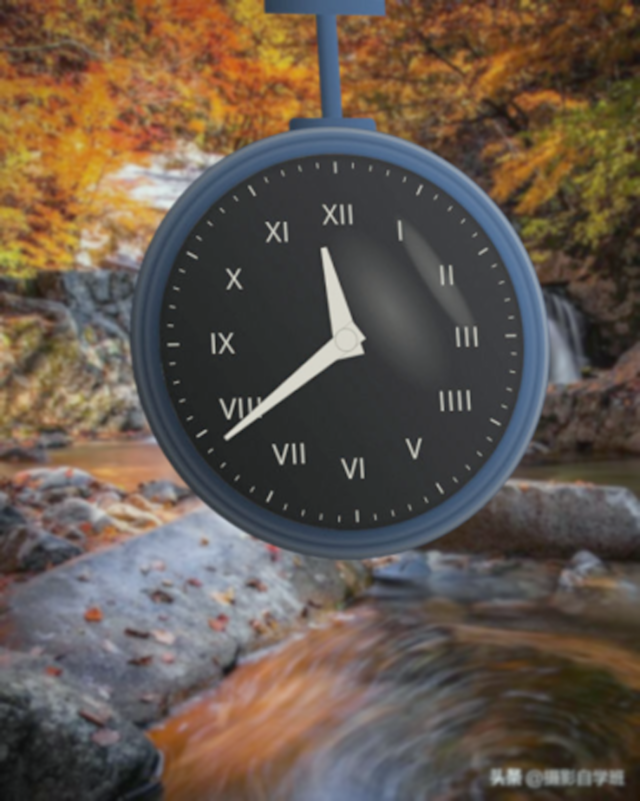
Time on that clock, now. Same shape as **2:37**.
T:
**11:39**
